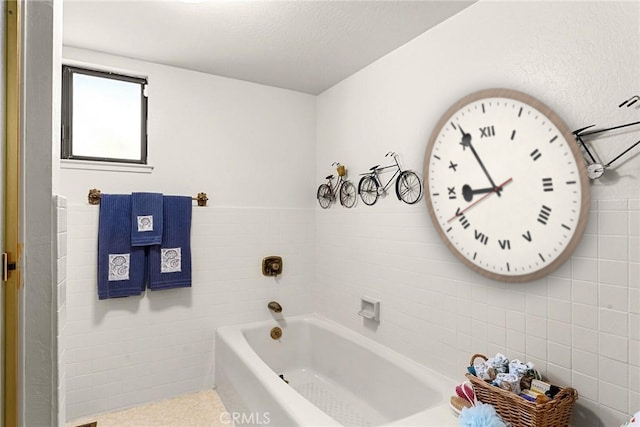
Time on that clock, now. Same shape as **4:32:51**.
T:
**8:55:41**
